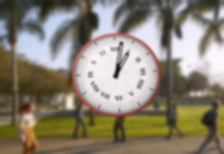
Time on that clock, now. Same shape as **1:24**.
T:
**1:02**
